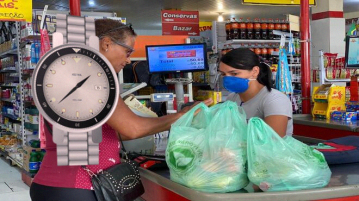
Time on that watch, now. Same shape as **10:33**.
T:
**1:38**
